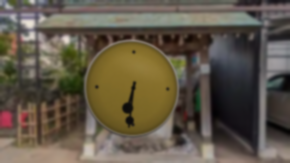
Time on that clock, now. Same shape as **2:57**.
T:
**6:31**
